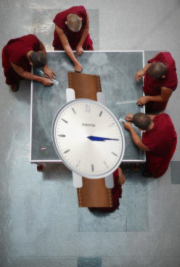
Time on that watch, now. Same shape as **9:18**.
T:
**3:15**
